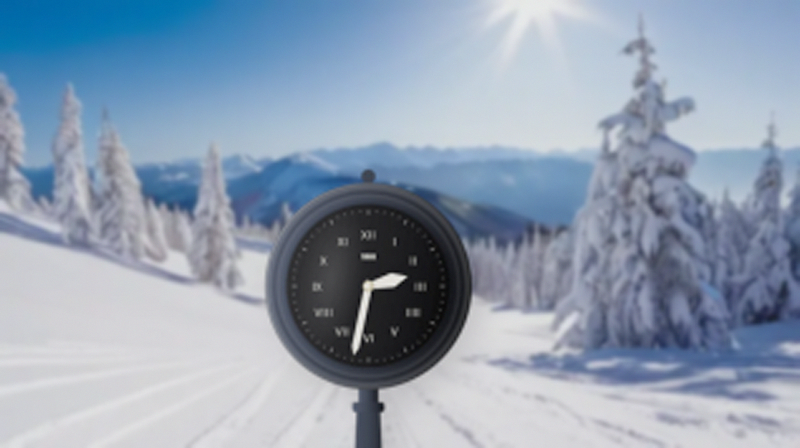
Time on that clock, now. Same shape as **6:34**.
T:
**2:32**
